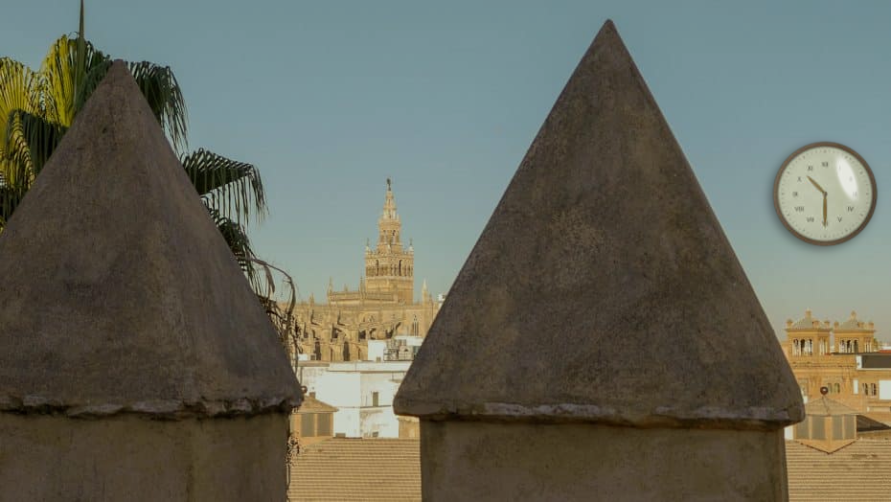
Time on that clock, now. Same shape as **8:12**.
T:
**10:30**
